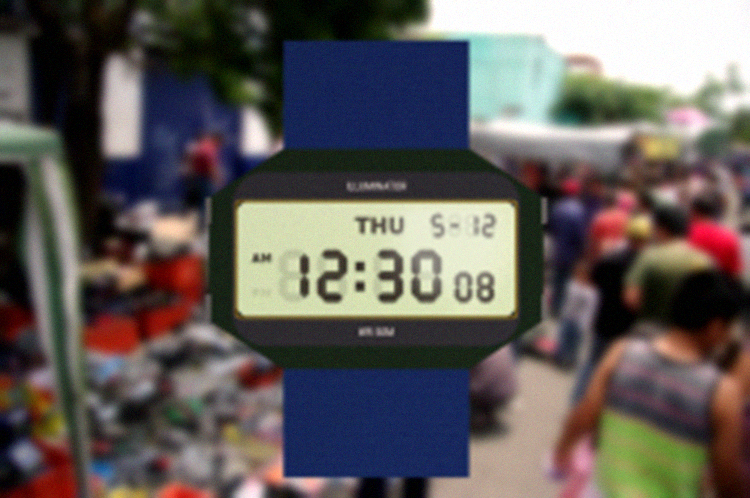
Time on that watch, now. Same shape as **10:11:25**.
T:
**12:30:08**
